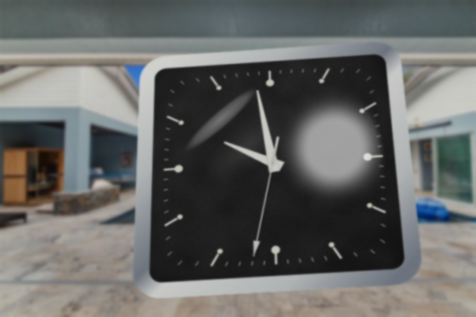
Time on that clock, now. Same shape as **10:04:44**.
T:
**9:58:32**
